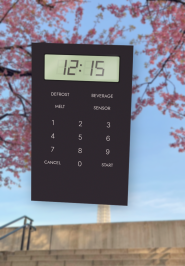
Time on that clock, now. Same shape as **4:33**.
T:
**12:15**
